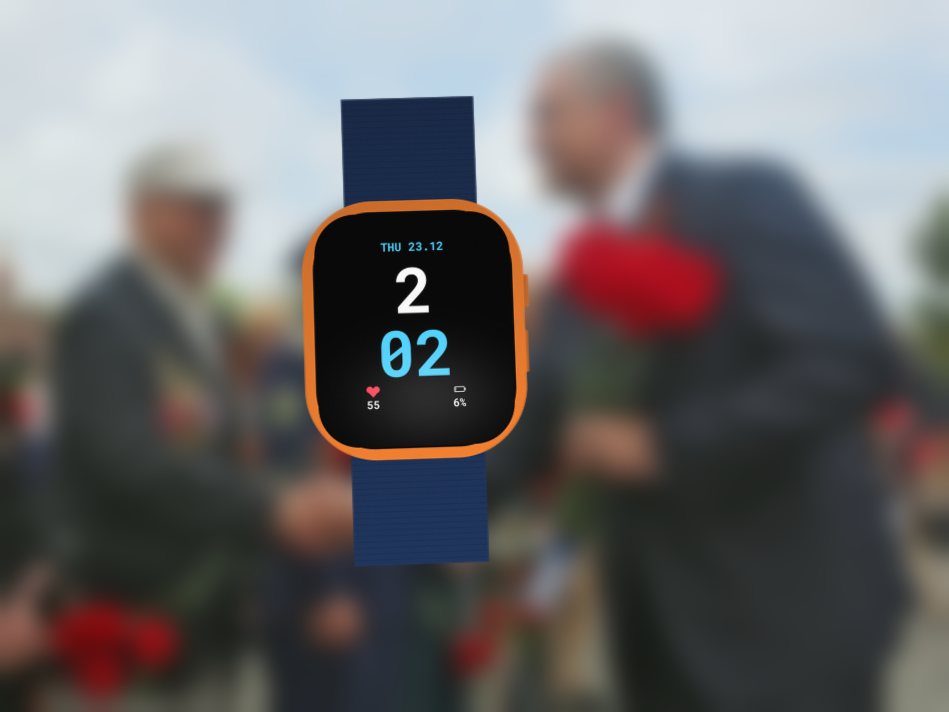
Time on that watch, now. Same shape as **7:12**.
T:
**2:02**
